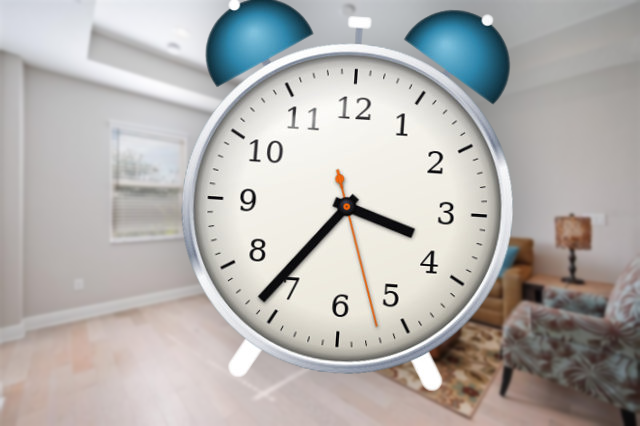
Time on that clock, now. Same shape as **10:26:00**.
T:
**3:36:27**
